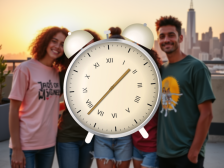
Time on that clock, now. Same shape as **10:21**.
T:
**1:38**
